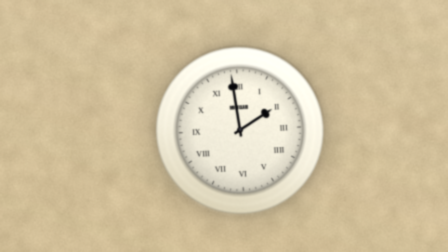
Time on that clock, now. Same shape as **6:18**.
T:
**1:59**
